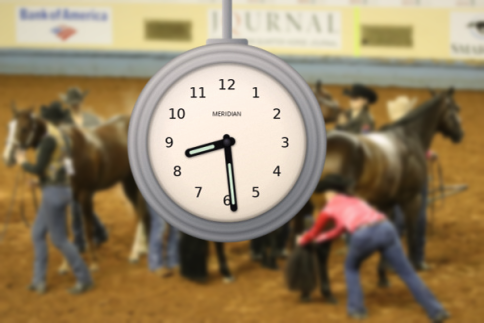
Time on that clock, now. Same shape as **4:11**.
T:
**8:29**
